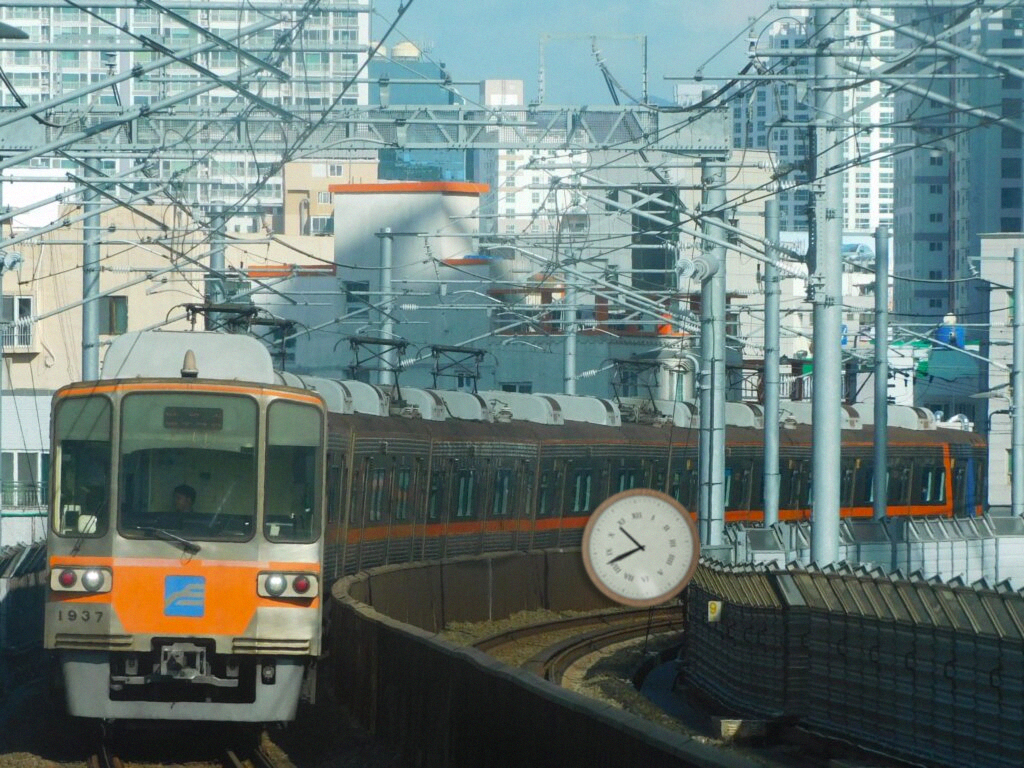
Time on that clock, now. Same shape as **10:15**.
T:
**10:42**
